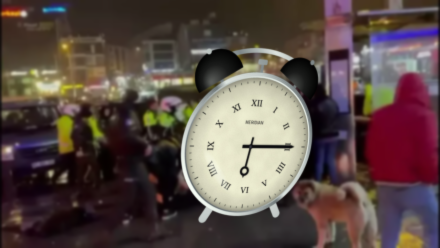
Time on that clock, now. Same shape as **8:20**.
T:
**6:15**
